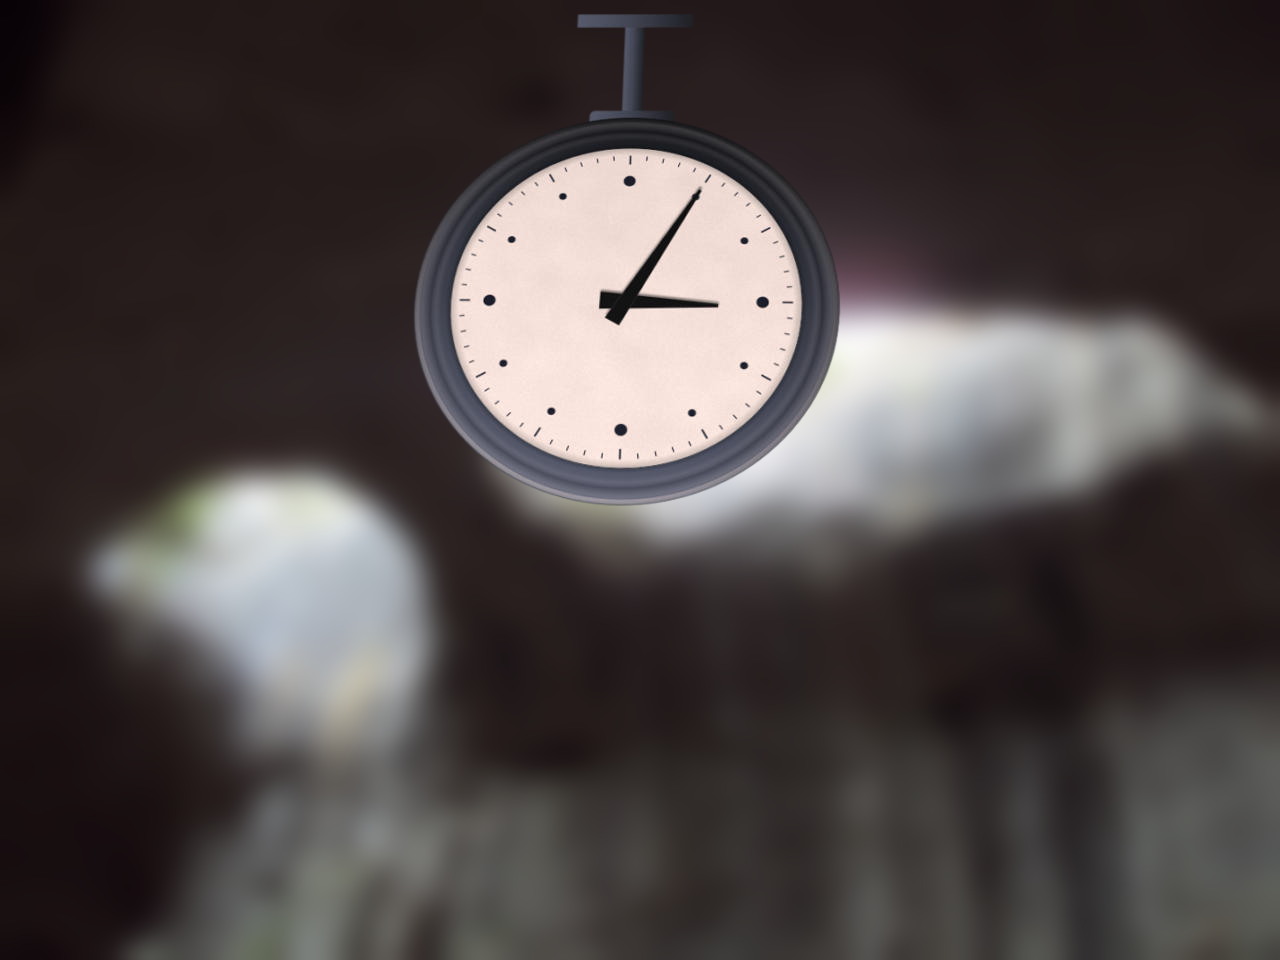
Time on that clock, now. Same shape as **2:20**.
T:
**3:05**
